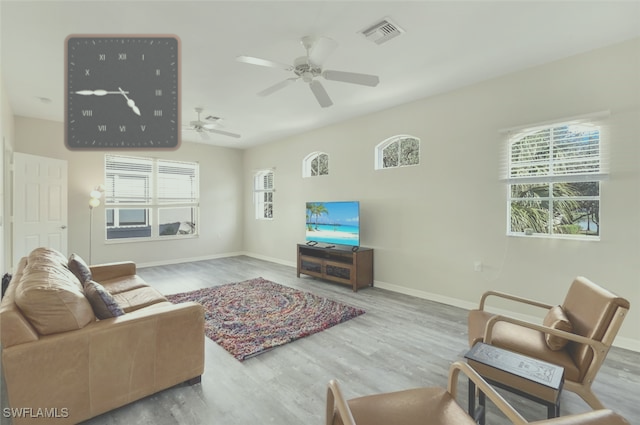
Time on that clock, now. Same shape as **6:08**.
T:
**4:45**
